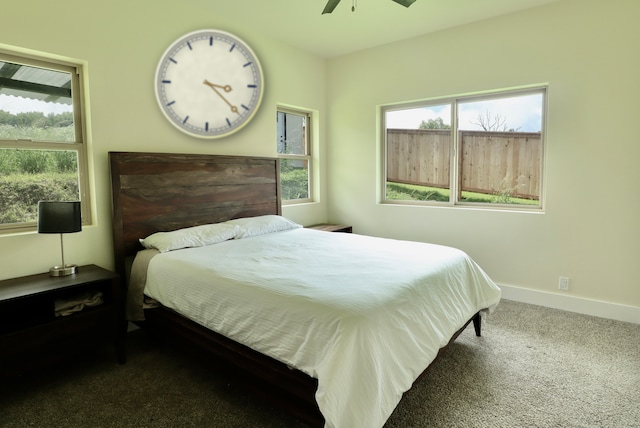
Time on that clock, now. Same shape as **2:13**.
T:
**3:22**
